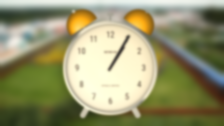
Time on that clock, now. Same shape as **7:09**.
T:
**1:05**
